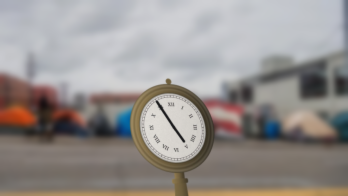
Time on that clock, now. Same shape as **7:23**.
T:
**4:55**
